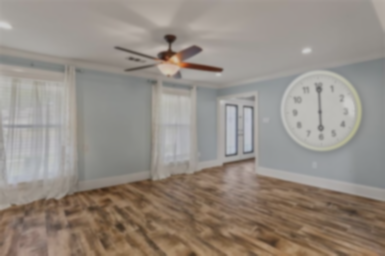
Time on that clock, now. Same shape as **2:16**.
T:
**6:00**
